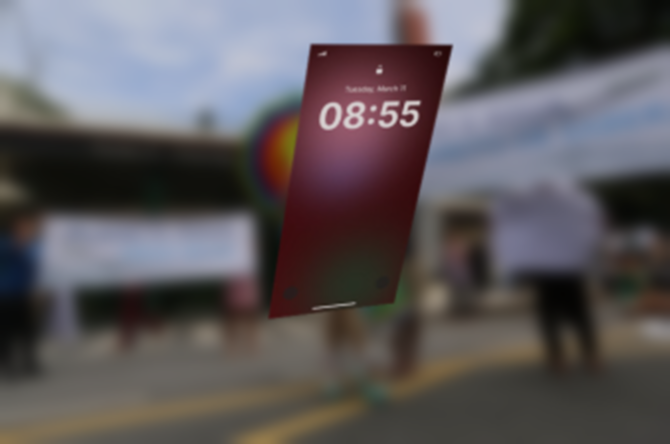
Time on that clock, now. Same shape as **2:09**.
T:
**8:55**
